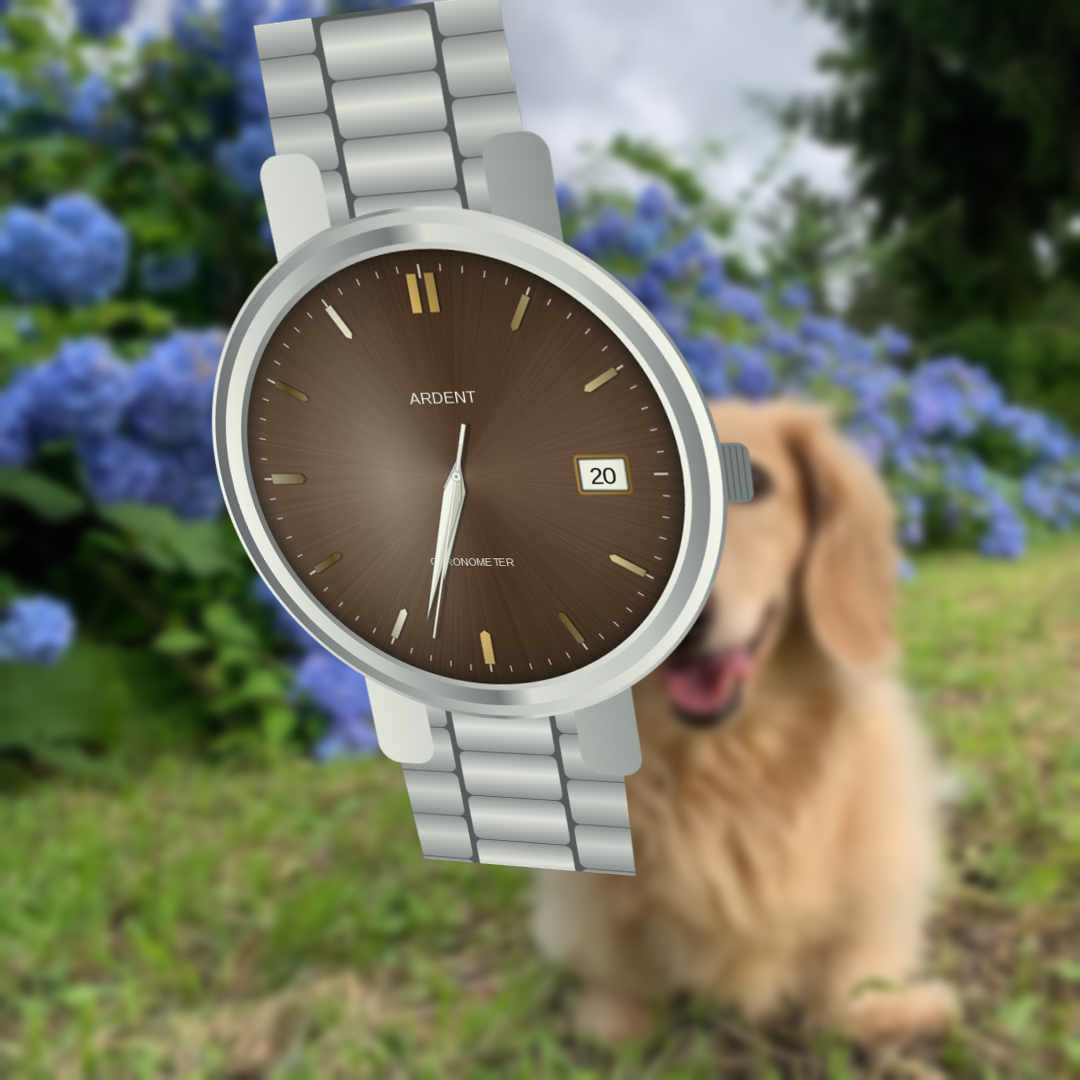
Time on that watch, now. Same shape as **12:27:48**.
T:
**6:33:33**
